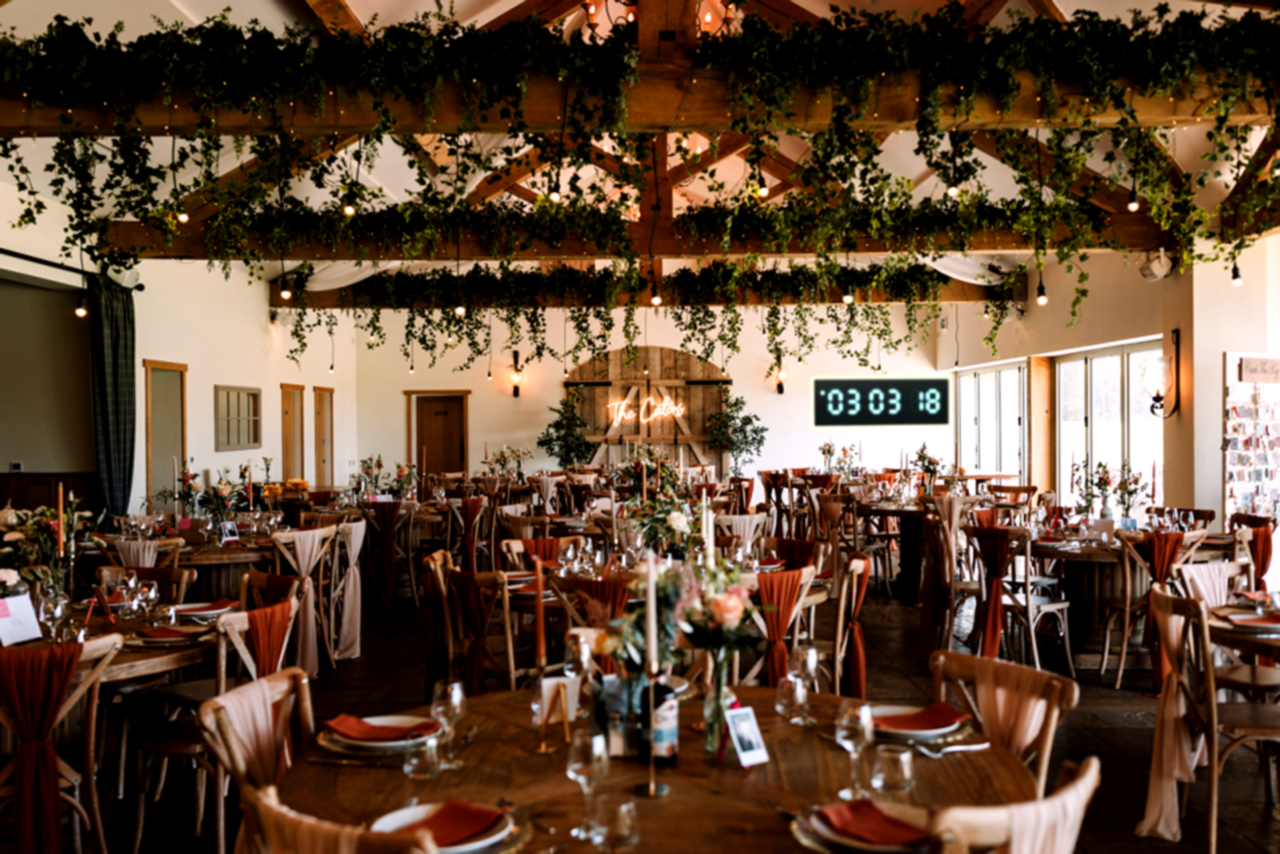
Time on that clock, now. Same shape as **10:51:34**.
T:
**3:03:18**
